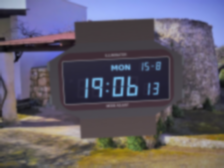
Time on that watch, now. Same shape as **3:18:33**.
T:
**19:06:13**
